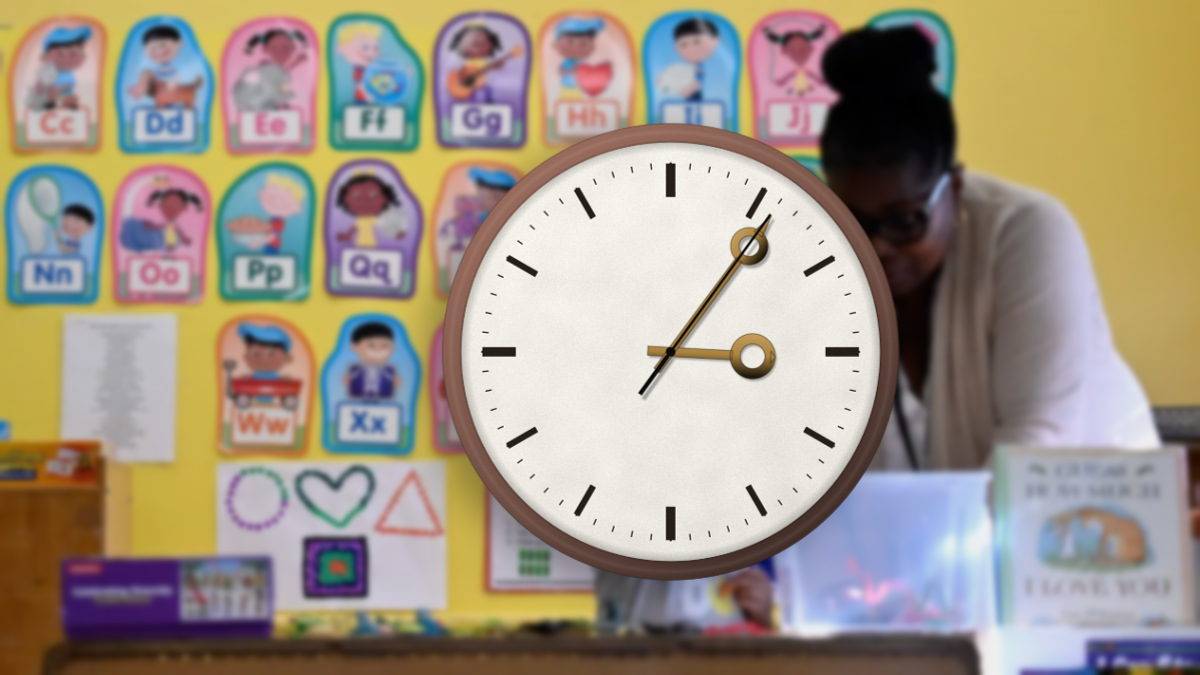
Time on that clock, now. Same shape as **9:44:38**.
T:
**3:06:06**
